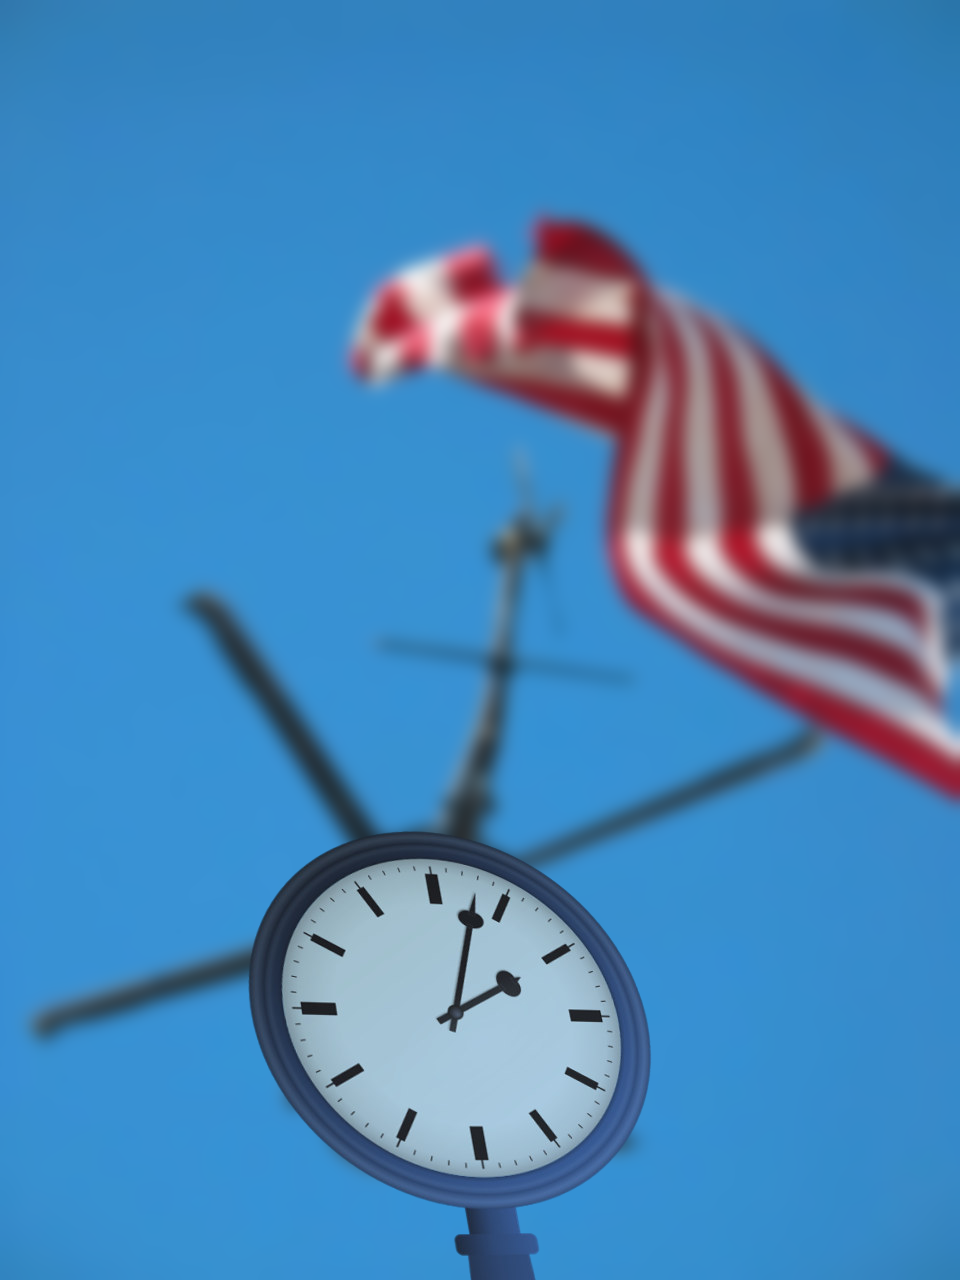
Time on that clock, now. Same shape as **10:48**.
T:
**2:03**
